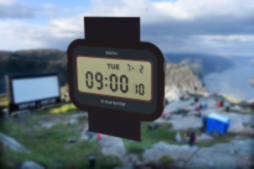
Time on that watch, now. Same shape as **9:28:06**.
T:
**9:00:10**
